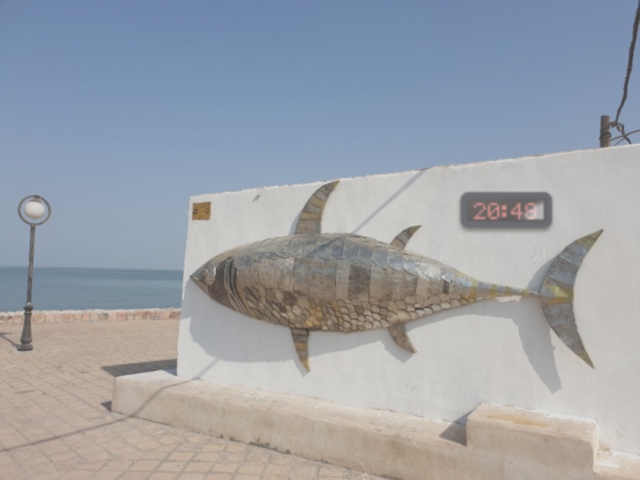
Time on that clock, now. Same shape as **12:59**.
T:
**20:48**
